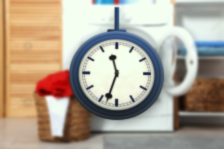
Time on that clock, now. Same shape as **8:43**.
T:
**11:33**
